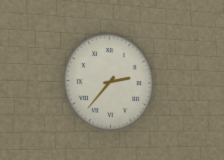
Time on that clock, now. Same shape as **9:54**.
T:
**2:37**
